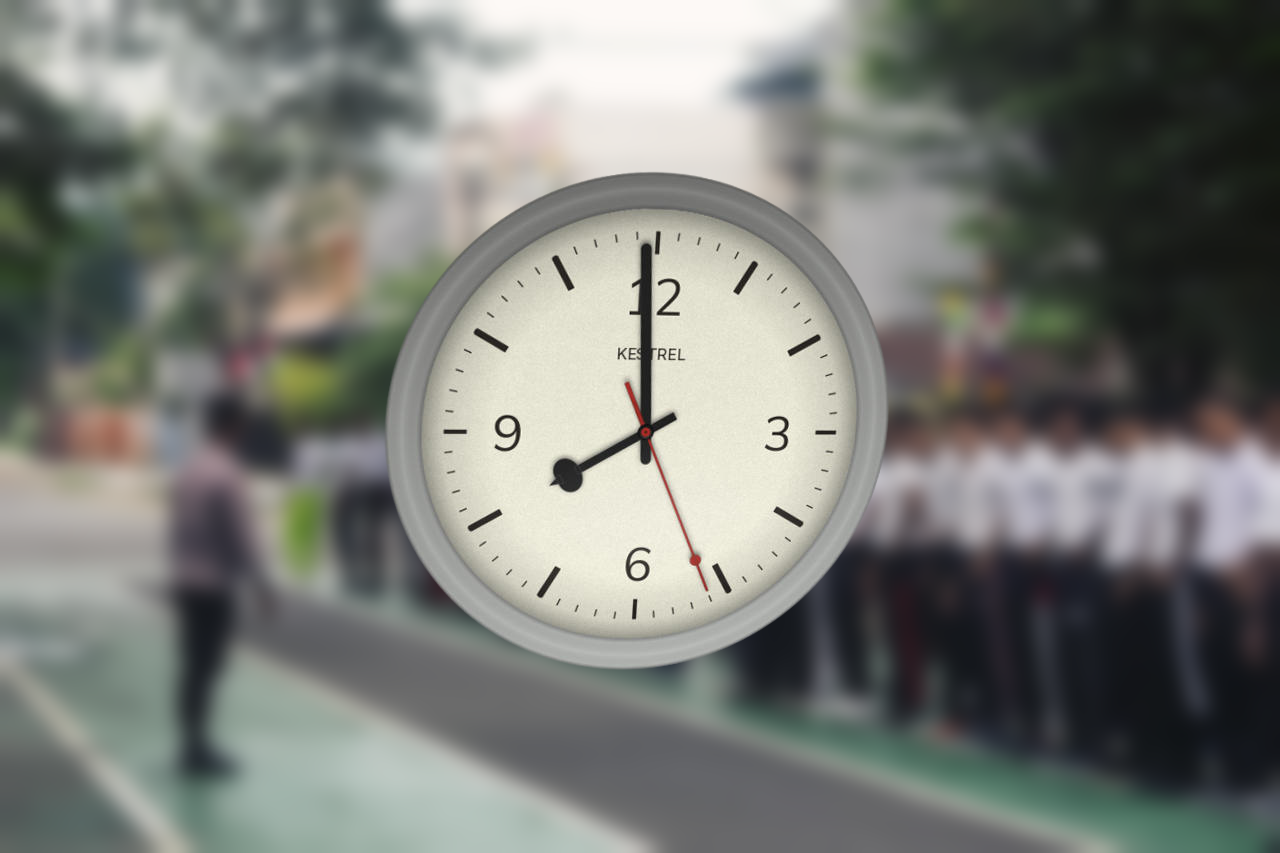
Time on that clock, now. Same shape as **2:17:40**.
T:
**7:59:26**
